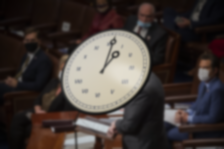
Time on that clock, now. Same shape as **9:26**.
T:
**1:01**
